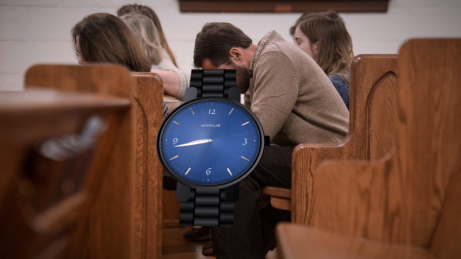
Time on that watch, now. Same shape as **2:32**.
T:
**8:43**
